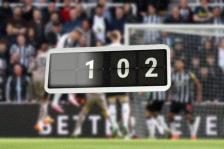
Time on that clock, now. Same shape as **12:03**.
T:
**1:02**
